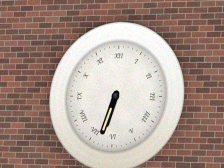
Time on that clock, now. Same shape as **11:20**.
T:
**6:33**
